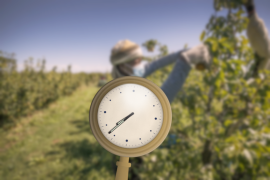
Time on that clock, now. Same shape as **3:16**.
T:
**7:37**
